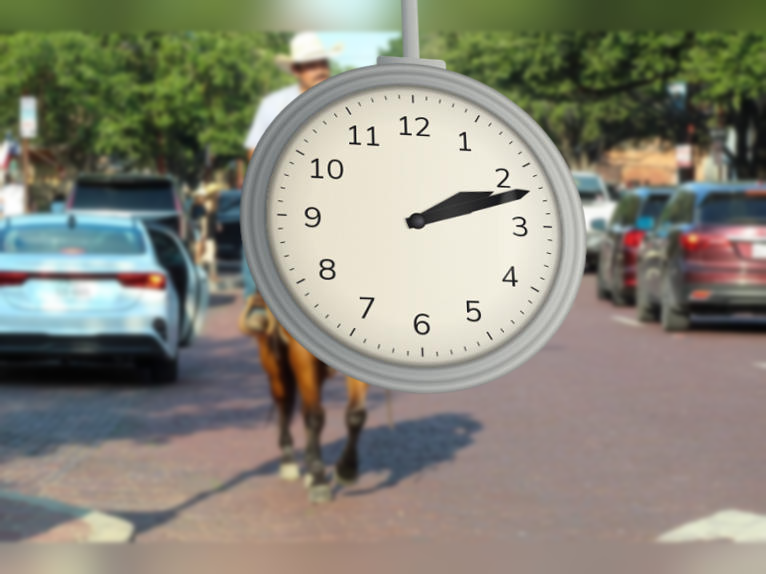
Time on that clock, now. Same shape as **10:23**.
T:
**2:12**
